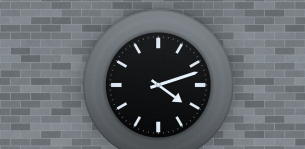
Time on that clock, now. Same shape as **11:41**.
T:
**4:12**
